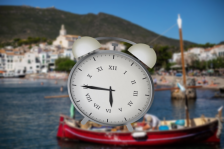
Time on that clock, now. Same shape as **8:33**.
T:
**5:45**
